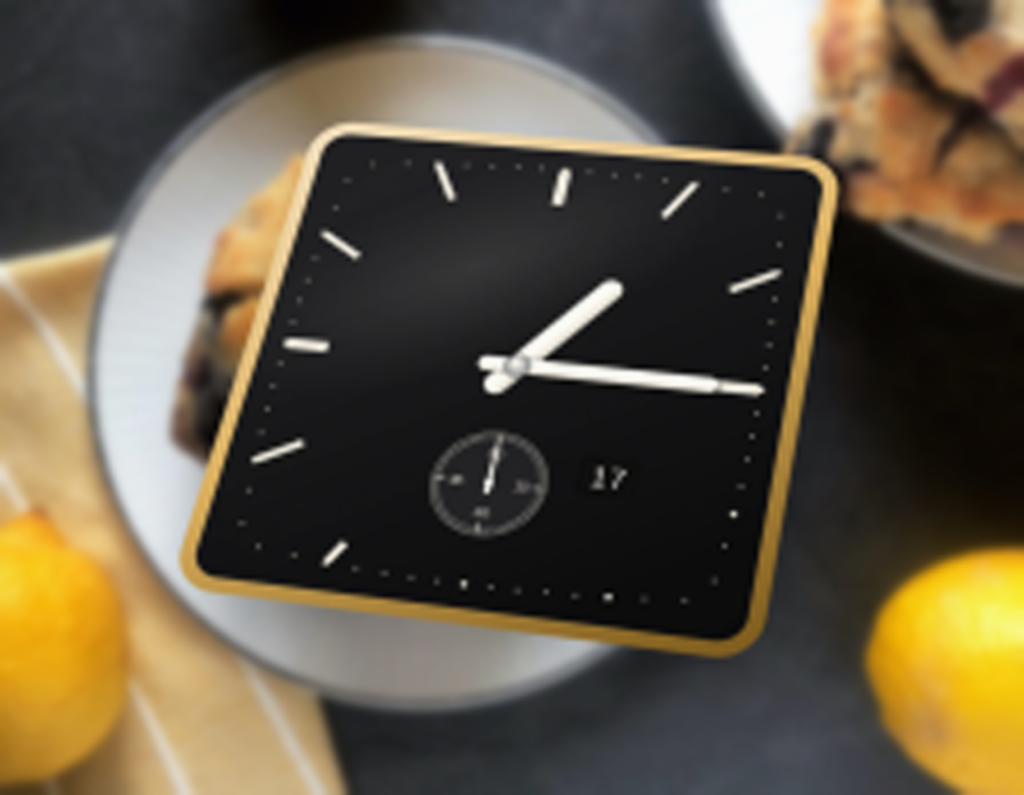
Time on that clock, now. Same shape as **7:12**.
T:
**1:15**
